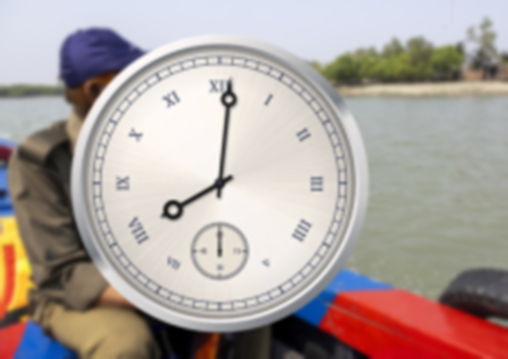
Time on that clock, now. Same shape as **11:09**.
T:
**8:01**
